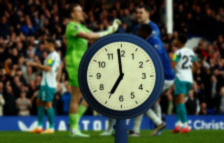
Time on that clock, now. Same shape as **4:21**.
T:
**6:59**
